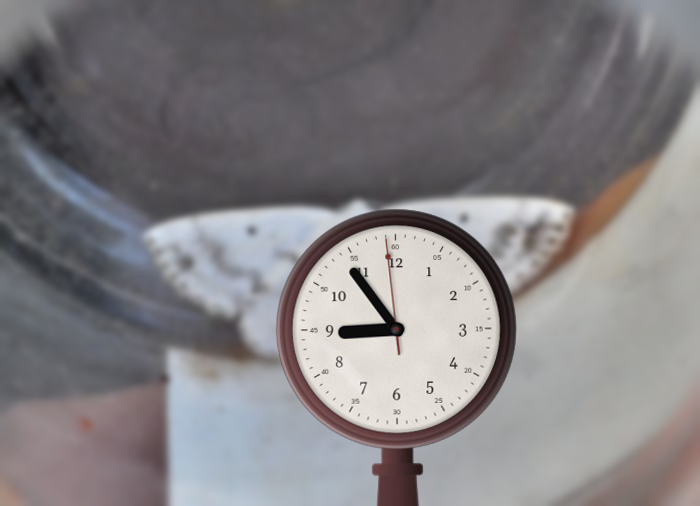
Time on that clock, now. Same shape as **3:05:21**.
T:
**8:53:59**
